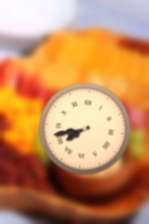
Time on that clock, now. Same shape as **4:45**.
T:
**7:42**
